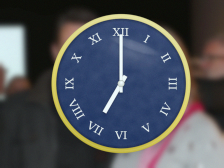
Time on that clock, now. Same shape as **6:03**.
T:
**7:00**
